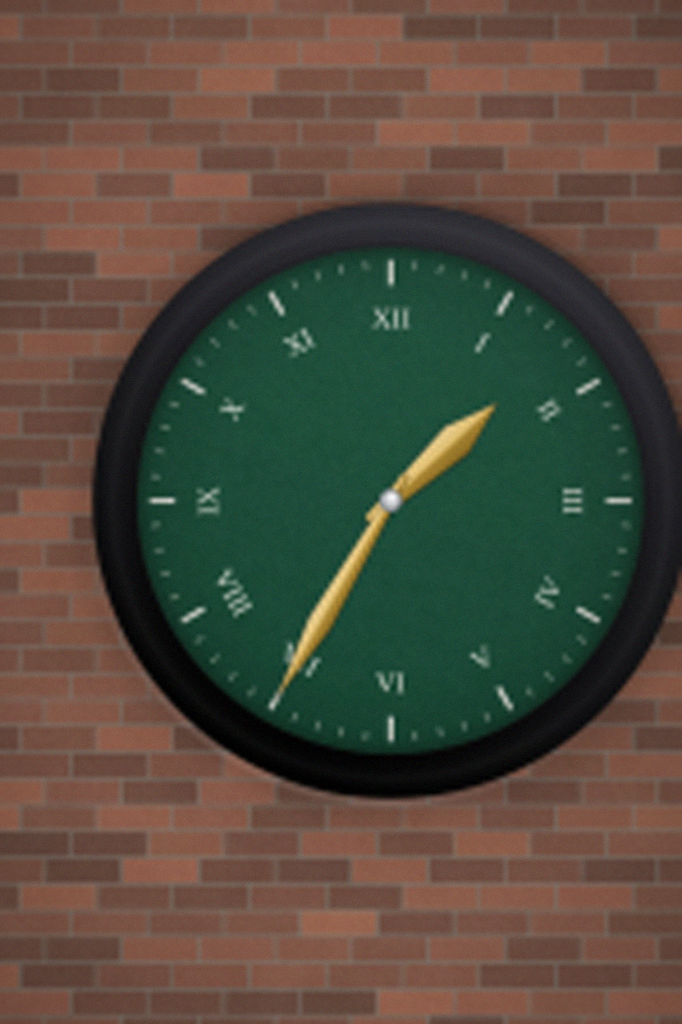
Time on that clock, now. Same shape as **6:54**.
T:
**1:35**
